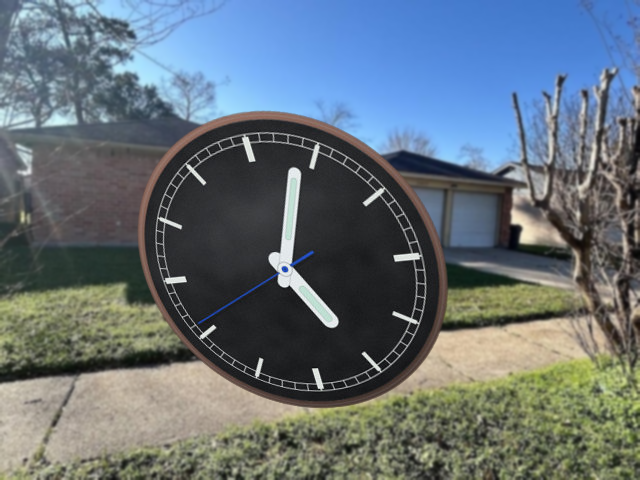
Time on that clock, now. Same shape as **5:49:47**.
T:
**5:03:41**
